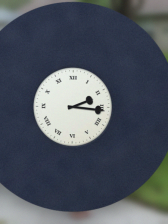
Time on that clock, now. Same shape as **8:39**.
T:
**2:16**
